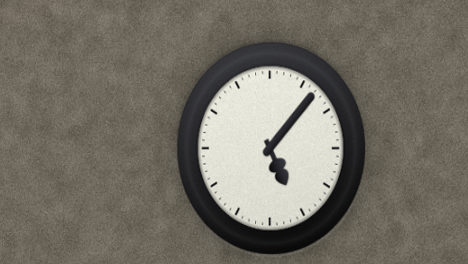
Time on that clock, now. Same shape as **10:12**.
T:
**5:07**
